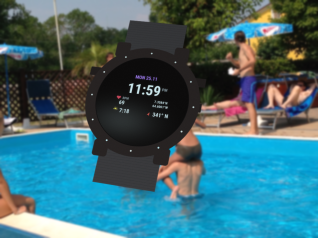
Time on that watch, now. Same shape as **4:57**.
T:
**11:59**
